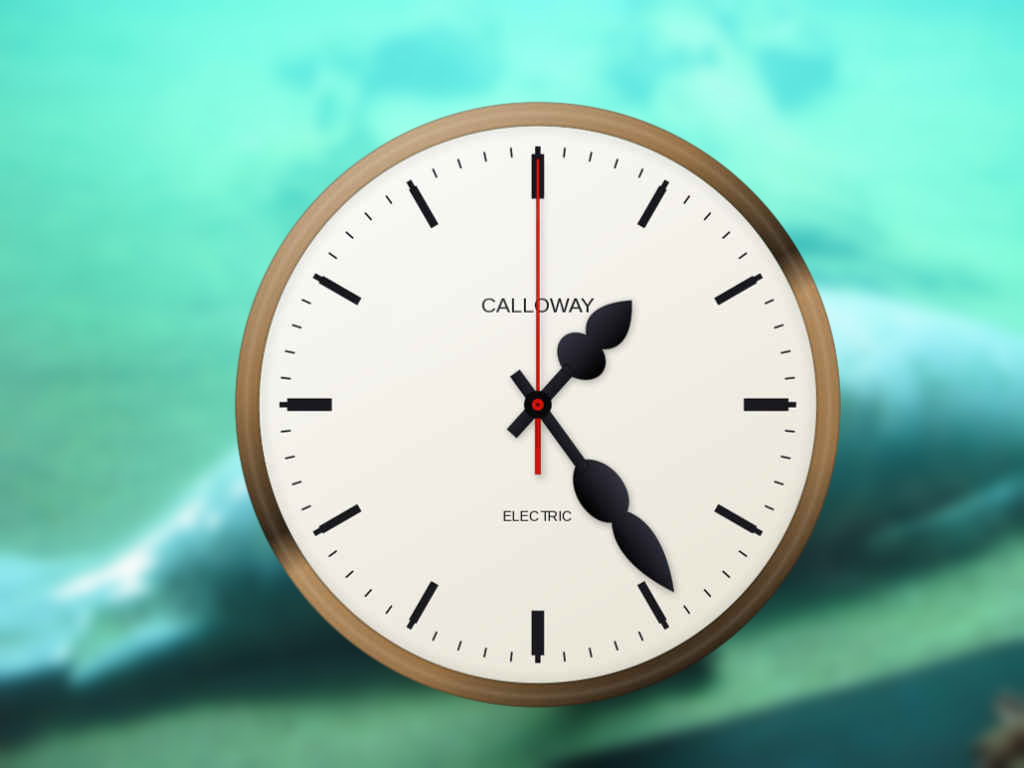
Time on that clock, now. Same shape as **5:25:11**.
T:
**1:24:00**
